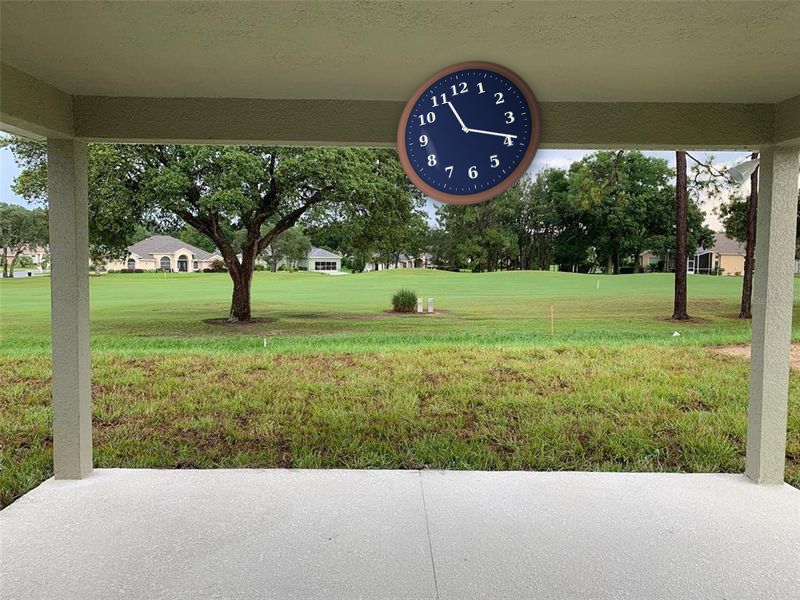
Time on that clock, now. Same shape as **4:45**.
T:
**11:19**
